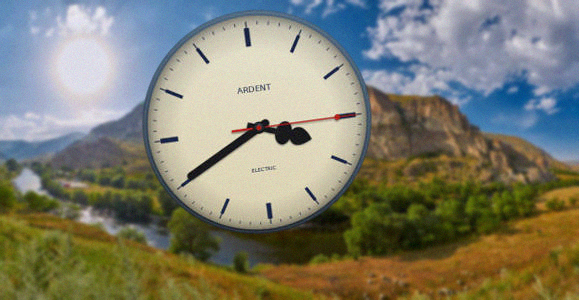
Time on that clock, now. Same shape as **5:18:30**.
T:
**3:40:15**
